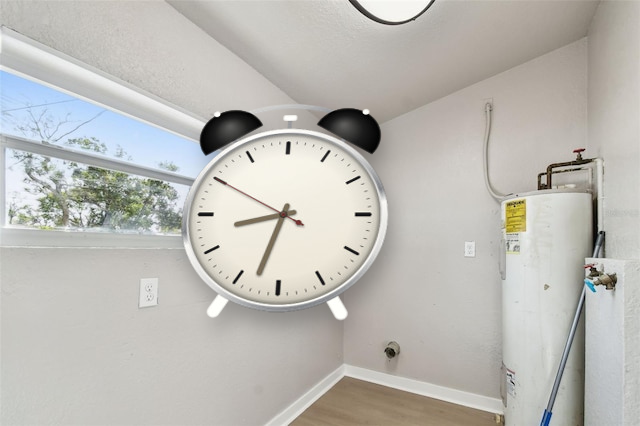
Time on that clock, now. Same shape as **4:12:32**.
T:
**8:32:50**
